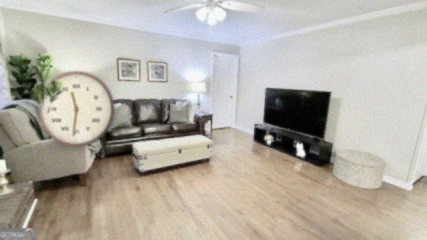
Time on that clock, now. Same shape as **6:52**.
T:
**11:31**
